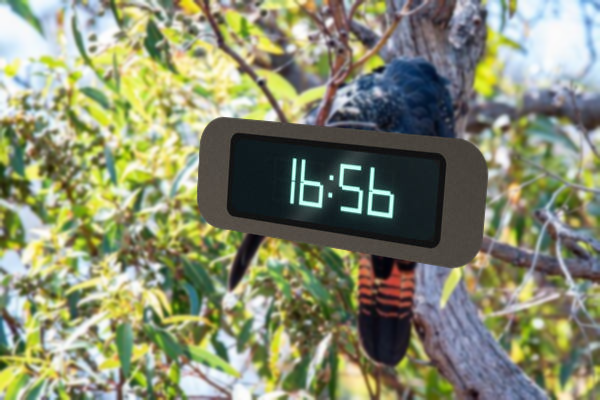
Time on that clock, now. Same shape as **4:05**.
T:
**16:56**
